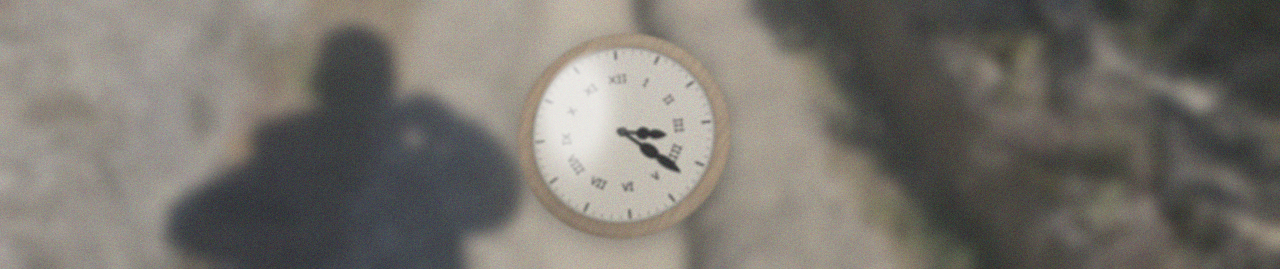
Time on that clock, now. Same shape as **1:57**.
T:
**3:22**
